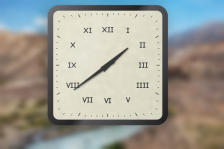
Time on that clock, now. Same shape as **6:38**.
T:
**1:39**
